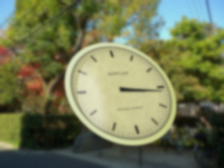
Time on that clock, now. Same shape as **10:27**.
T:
**3:16**
